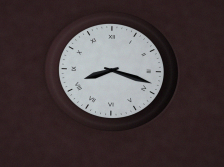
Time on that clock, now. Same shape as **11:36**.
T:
**8:18**
